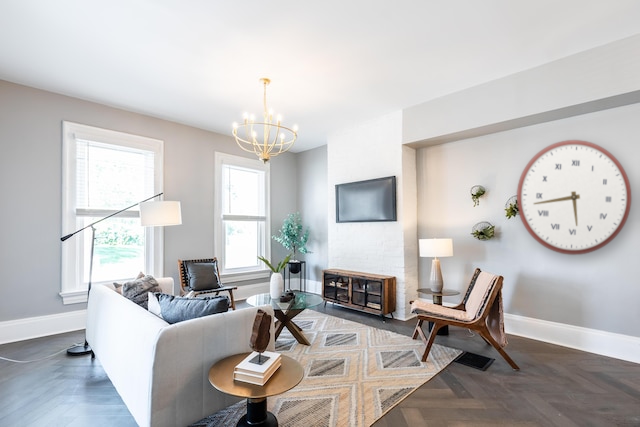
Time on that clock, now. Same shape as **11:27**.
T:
**5:43**
